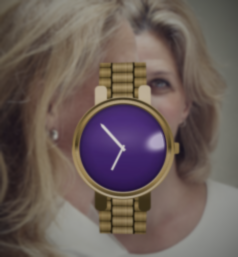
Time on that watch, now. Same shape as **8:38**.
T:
**6:53**
